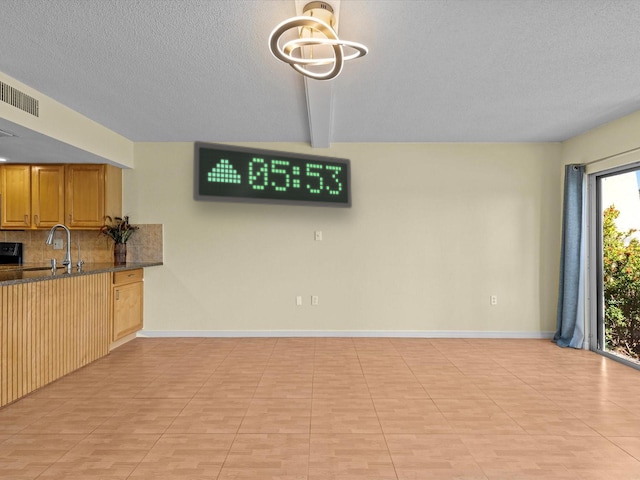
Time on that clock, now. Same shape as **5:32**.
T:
**5:53**
